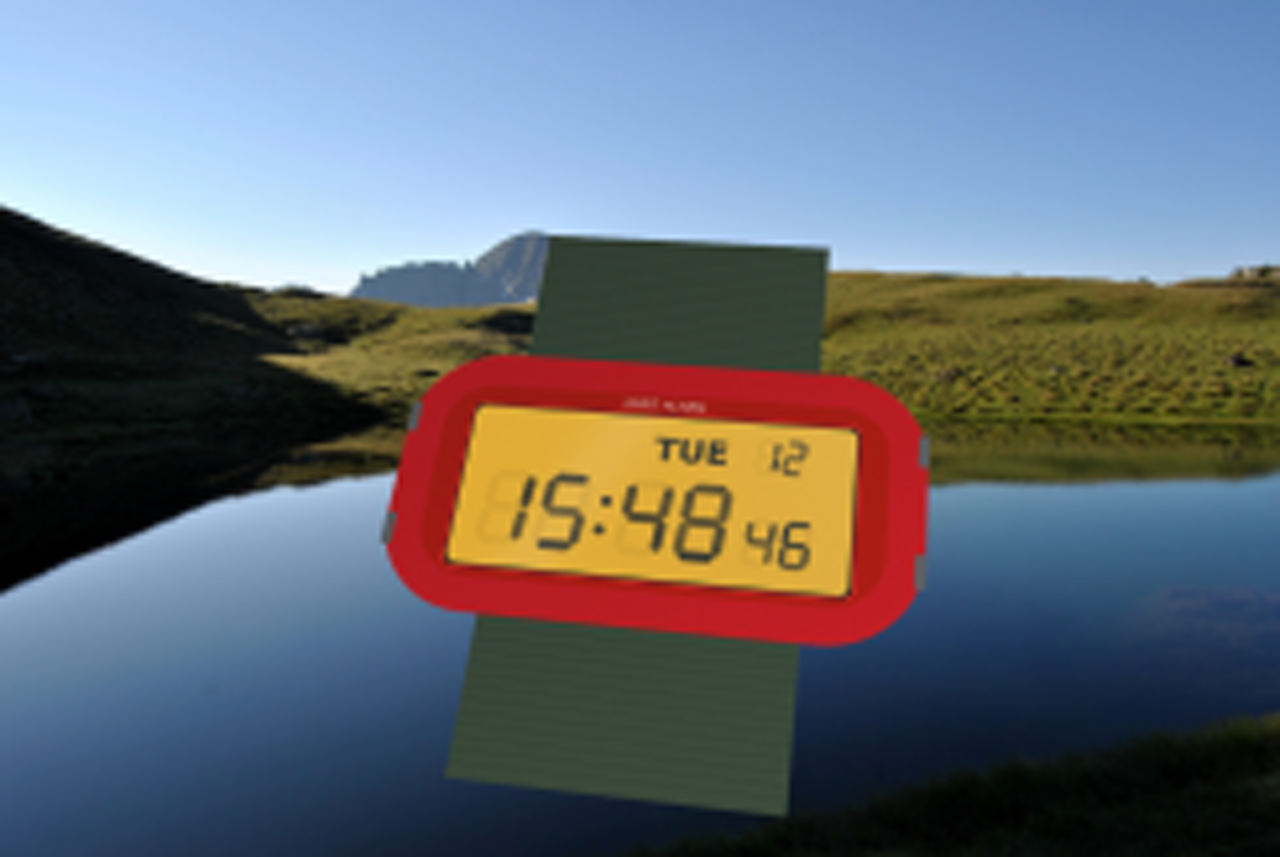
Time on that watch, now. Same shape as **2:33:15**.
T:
**15:48:46**
